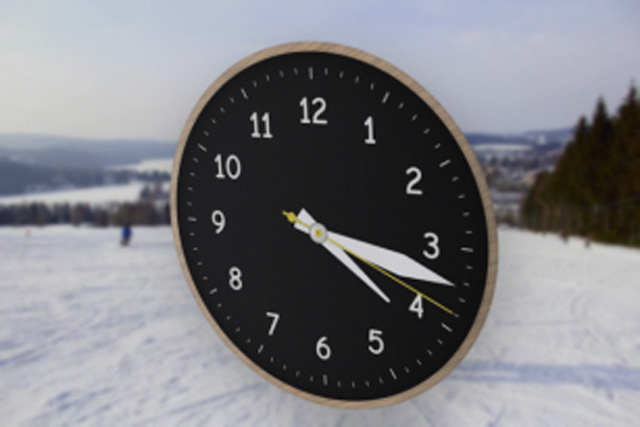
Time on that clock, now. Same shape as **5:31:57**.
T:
**4:17:19**
